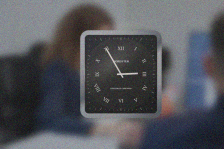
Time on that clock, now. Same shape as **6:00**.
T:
**2:55**
